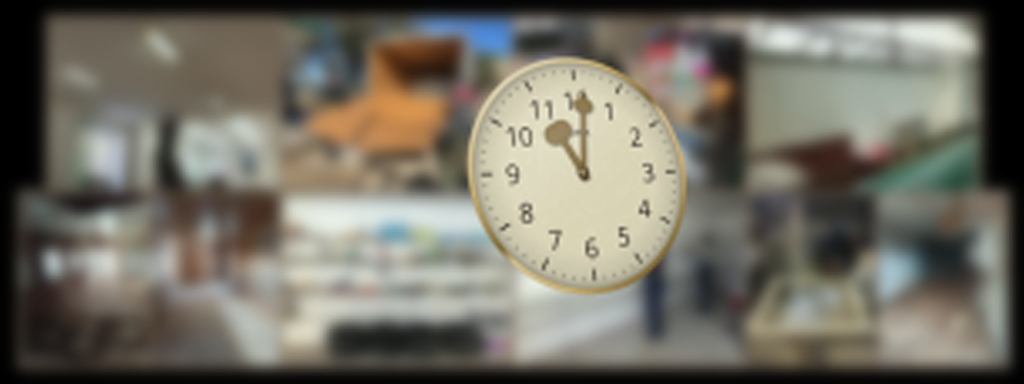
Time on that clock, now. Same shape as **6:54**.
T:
**11:01**
